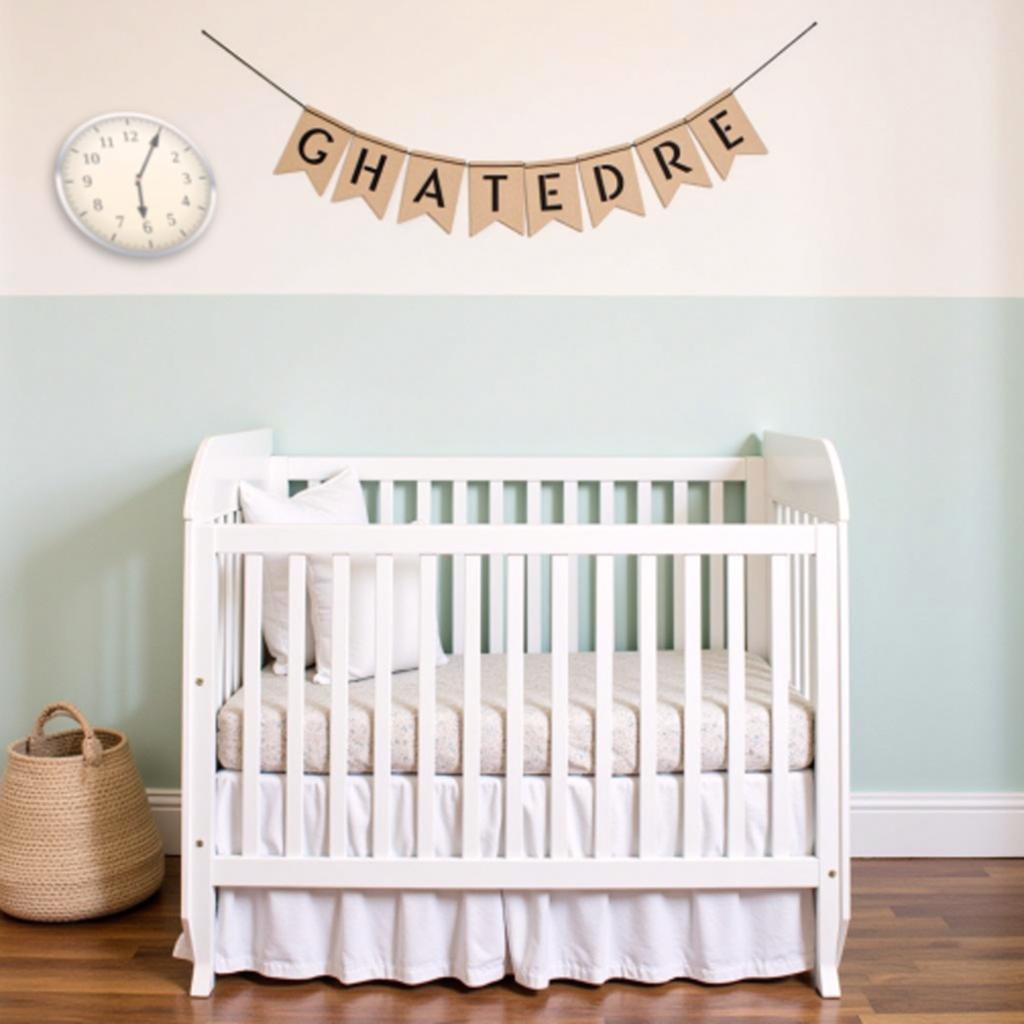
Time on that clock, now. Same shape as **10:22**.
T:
**6:05**
